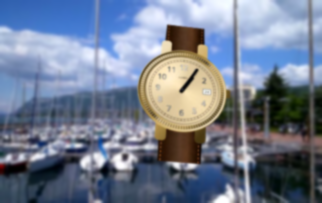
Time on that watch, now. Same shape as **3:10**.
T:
**1:05**
